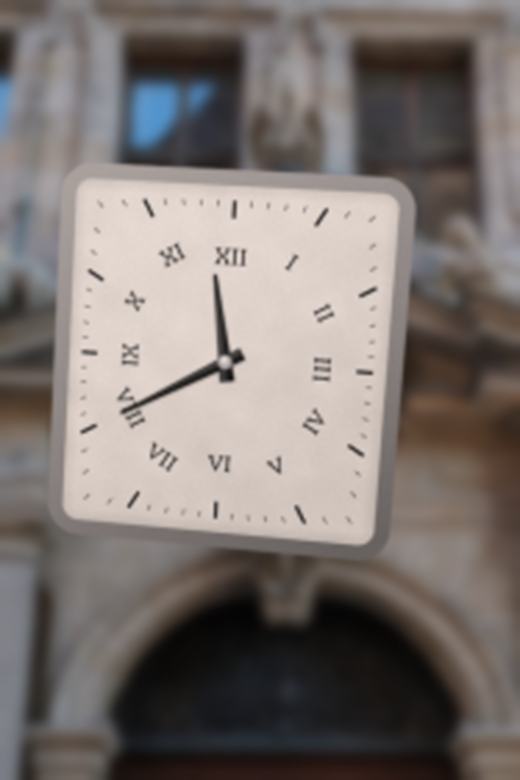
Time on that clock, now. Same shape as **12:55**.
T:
**11:40**
